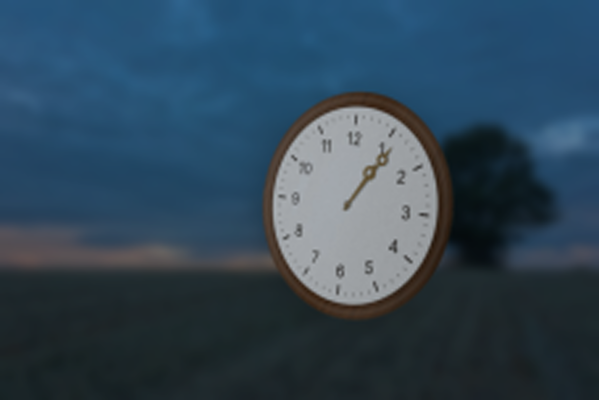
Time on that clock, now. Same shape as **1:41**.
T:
**1:06**
